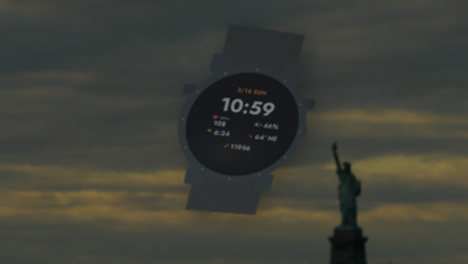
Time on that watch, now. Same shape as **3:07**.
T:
**10:59**
